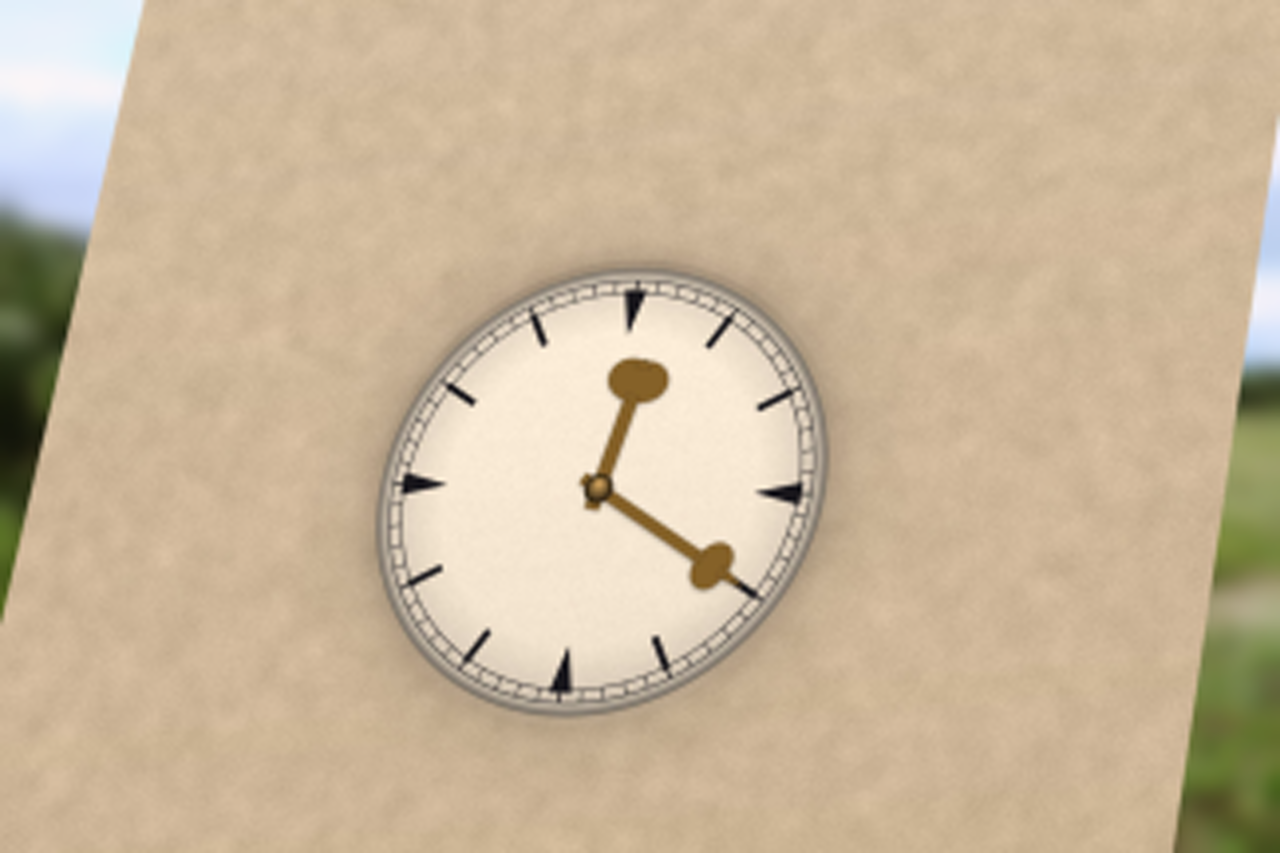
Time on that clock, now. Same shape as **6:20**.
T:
**12:20**
